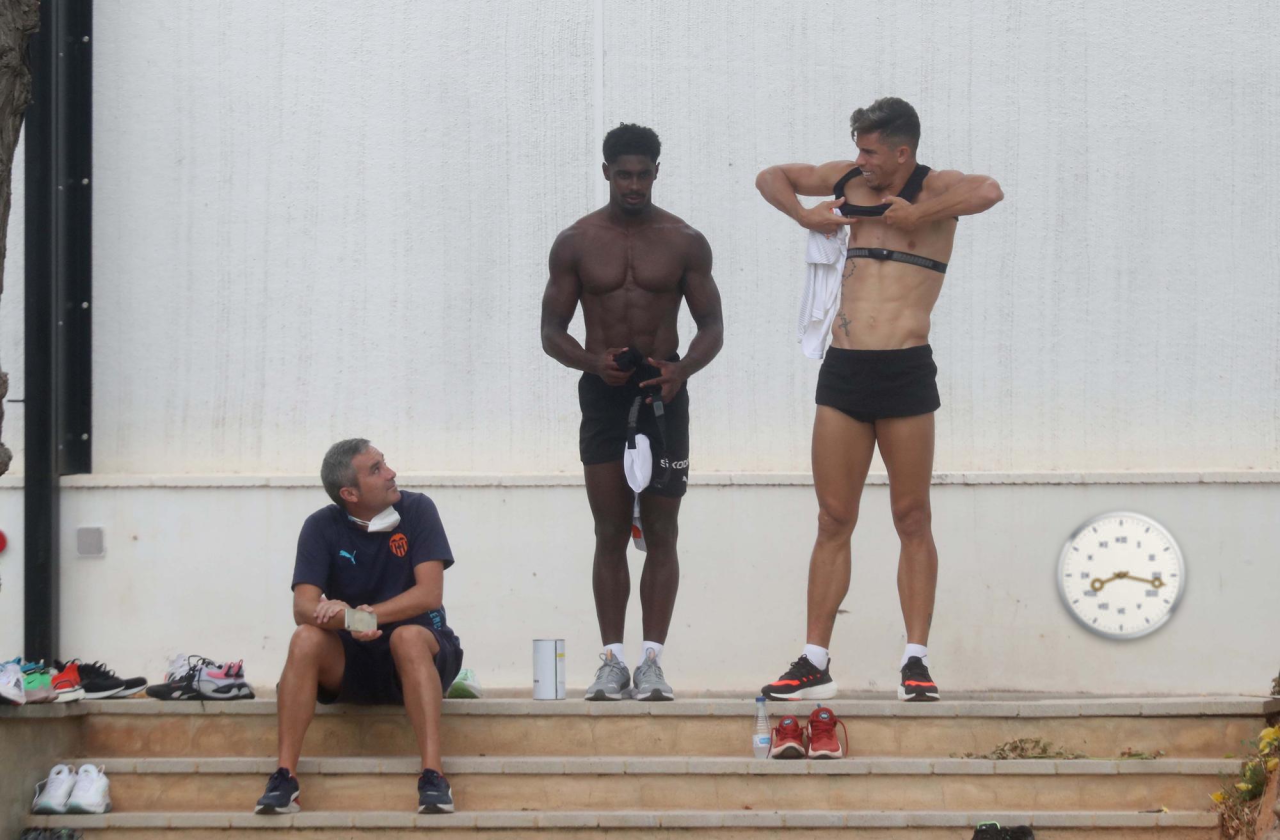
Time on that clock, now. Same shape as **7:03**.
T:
**8:17**
